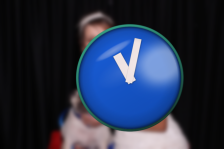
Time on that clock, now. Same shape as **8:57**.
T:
**11:02**
